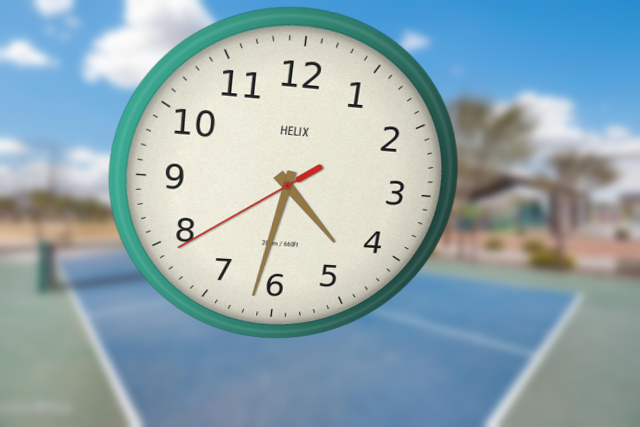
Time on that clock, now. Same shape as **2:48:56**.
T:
**4:31:39**
